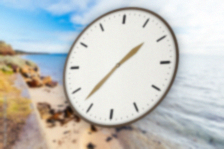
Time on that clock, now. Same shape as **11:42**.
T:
**1:37**
